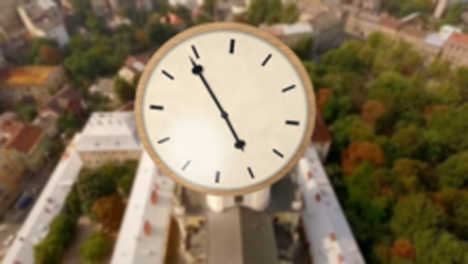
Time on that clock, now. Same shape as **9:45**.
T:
**4:54**
